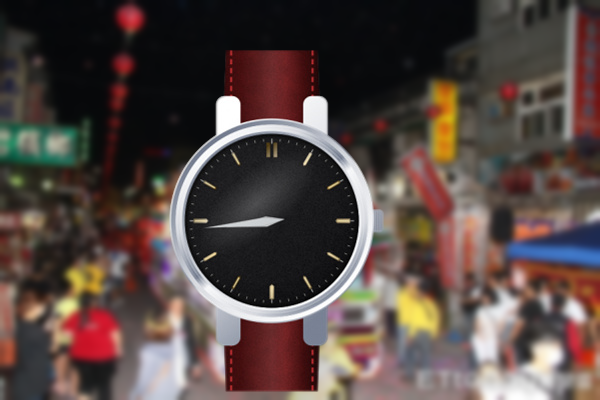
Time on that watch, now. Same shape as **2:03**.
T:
**8:44**
